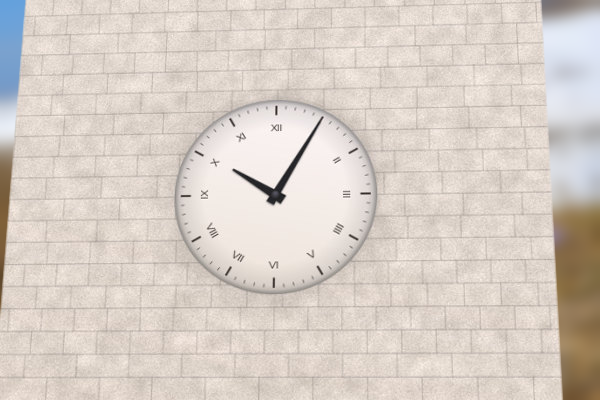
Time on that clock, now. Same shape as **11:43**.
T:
**10:05**
